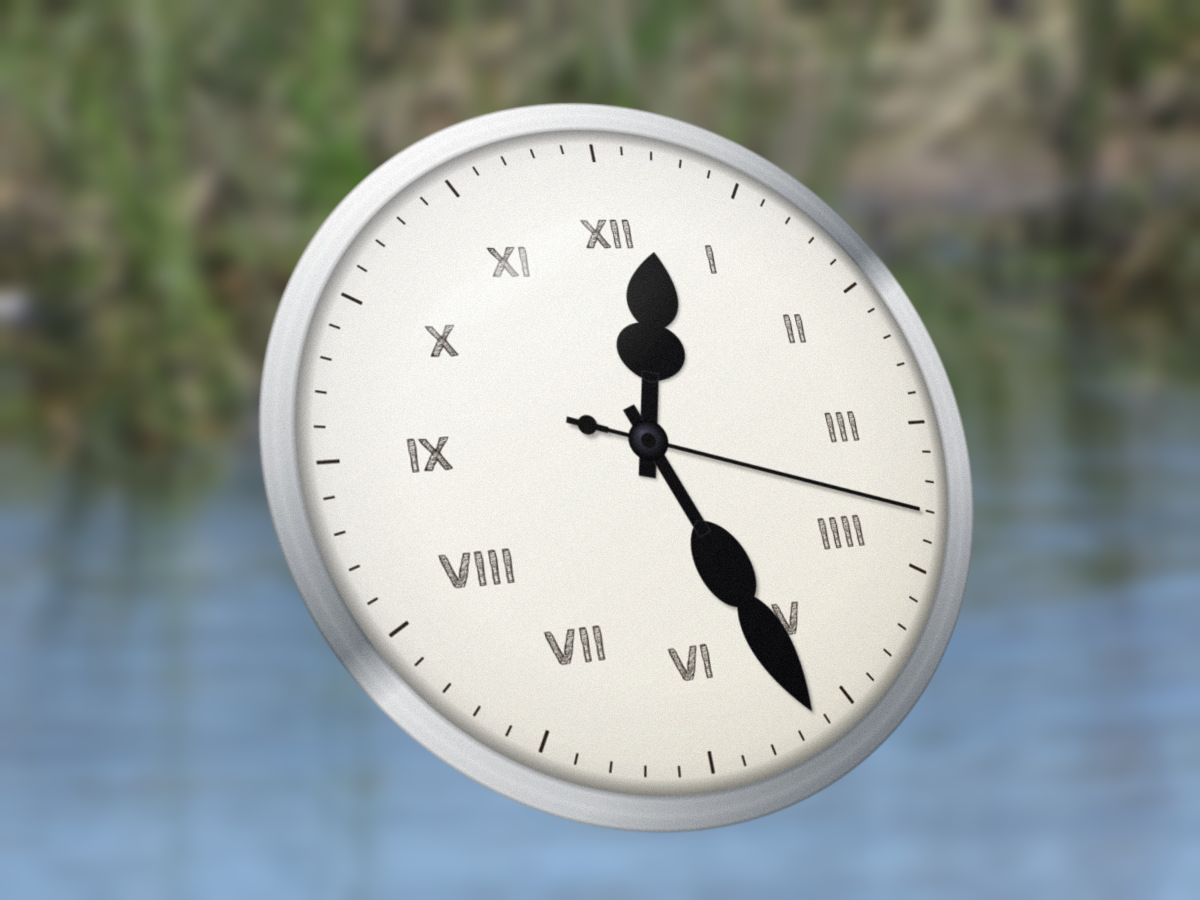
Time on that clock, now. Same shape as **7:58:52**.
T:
**12:26:18**
